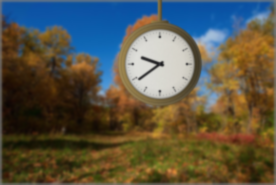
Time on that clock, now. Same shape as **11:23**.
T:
**9:39**
